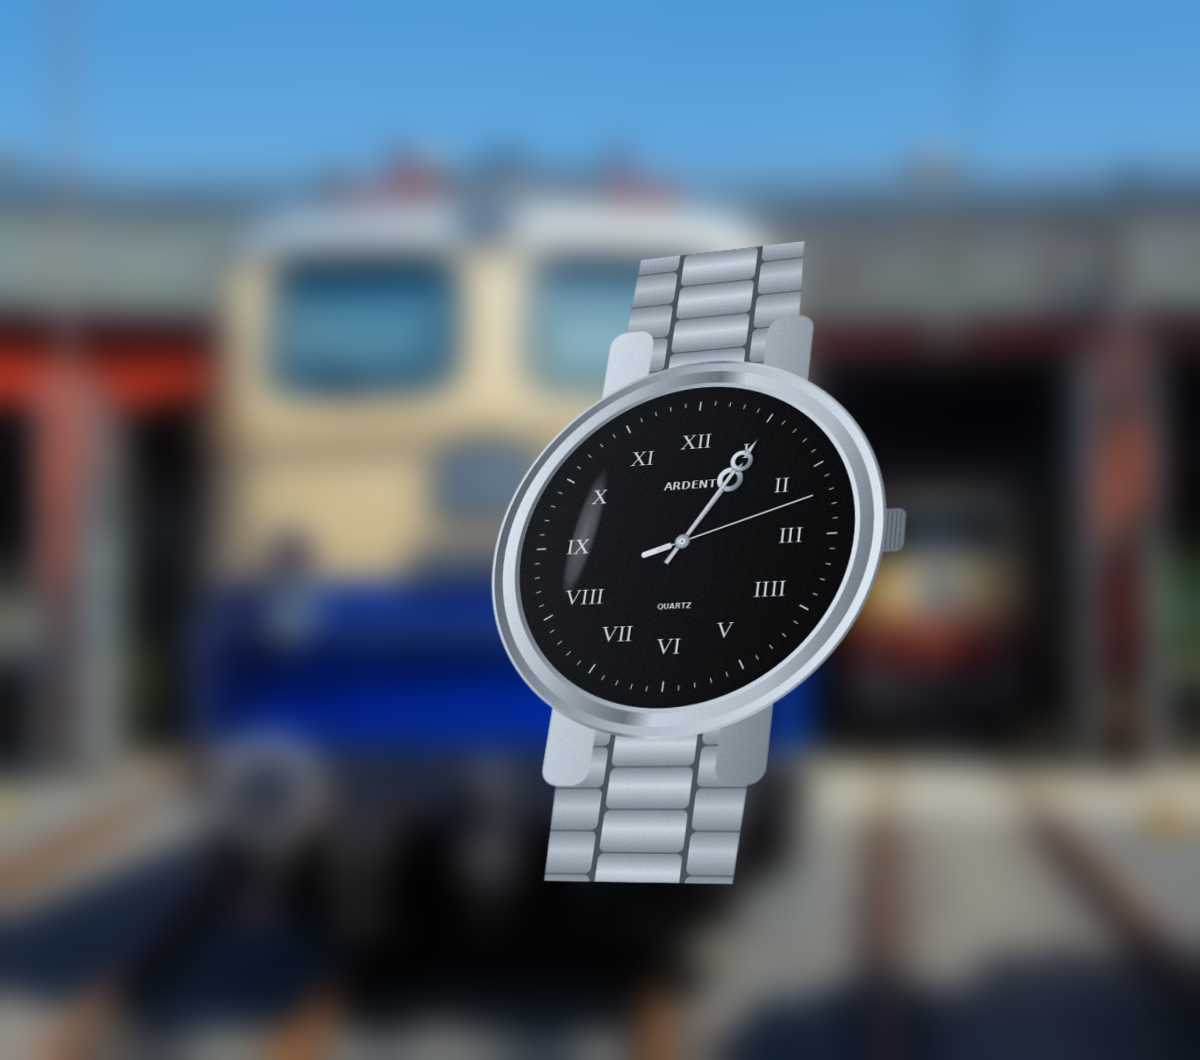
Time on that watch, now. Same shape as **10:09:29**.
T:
**1:05:12**
